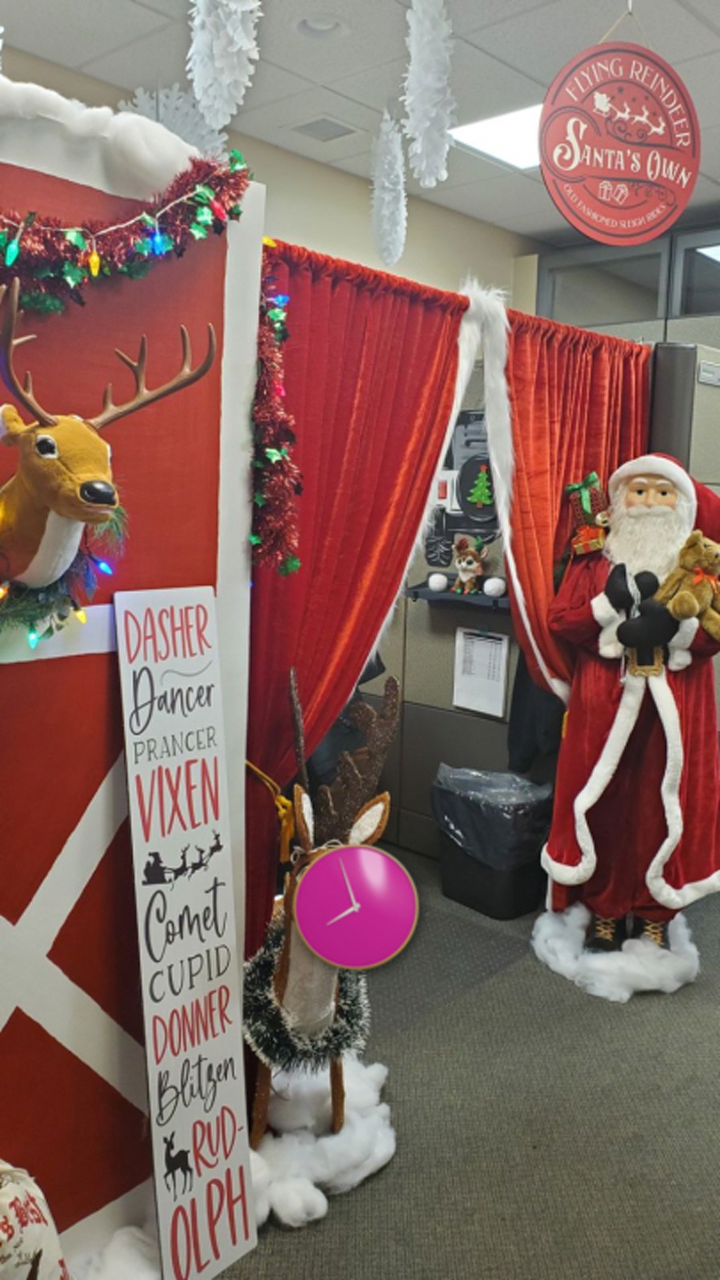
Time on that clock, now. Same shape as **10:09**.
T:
**7:57**
